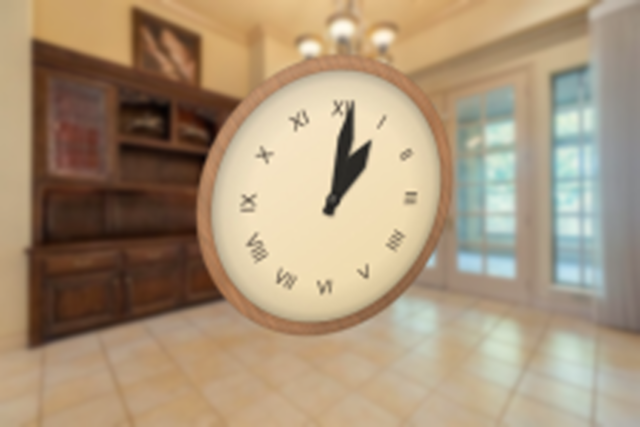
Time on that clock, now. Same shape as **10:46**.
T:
**1:01**
